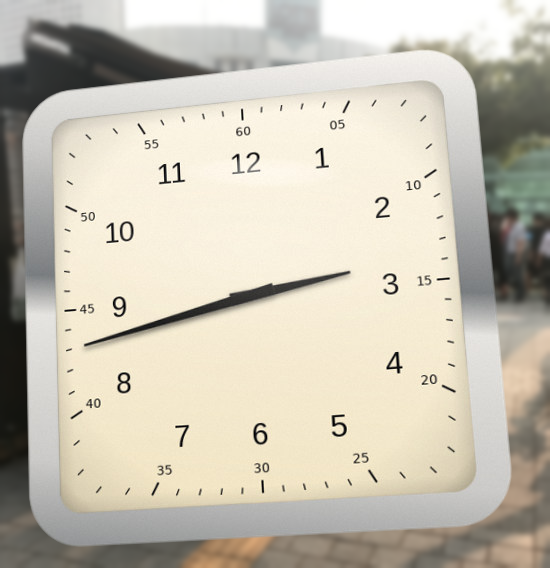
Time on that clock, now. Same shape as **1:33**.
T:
**2:43**
